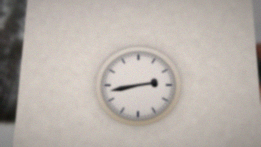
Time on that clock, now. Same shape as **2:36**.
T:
**2:43**
